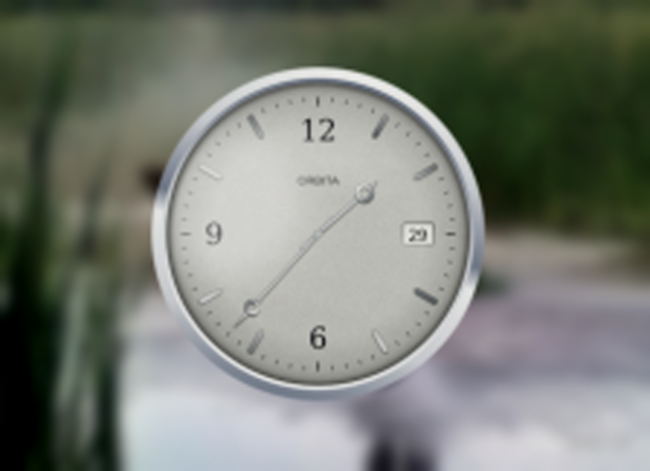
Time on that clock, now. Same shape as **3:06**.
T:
**1:37**
